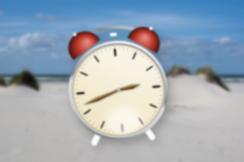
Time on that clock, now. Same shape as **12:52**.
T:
**2:42**
